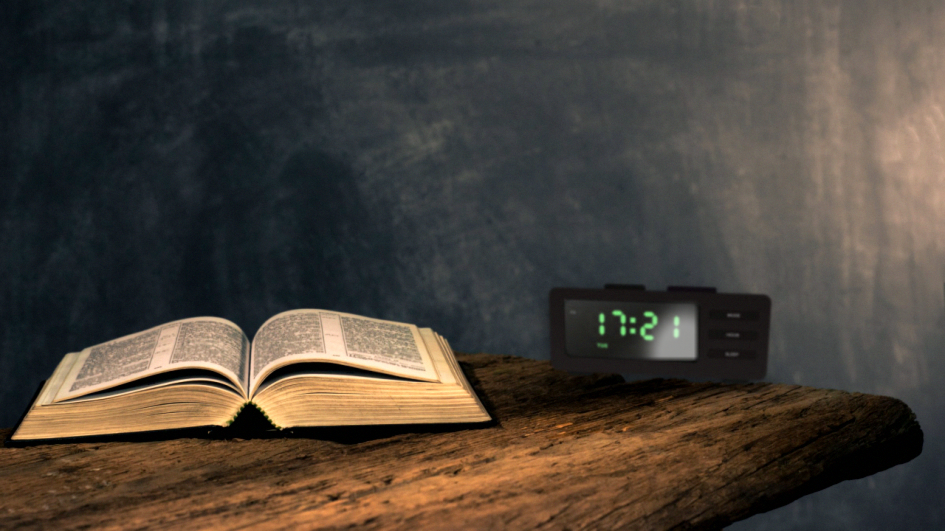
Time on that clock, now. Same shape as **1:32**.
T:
**17:21**
